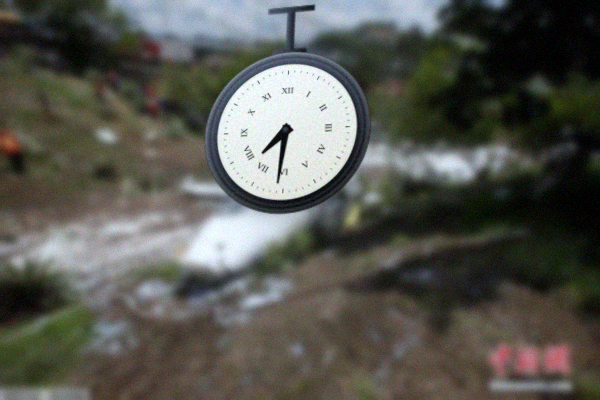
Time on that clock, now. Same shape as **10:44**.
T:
**7:31**
